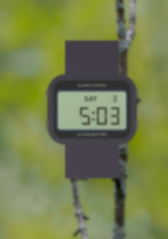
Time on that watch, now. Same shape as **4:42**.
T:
**5:03**
